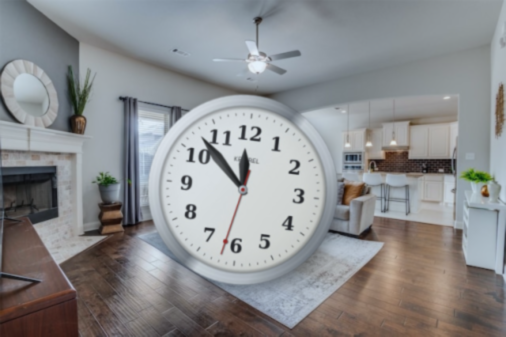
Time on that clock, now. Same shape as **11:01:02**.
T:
**11:52:32**
